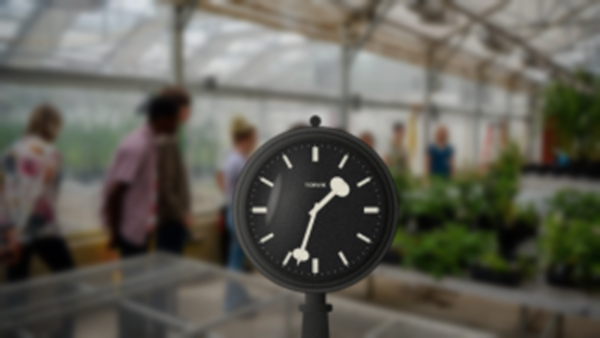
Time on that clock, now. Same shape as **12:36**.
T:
**1:33**
